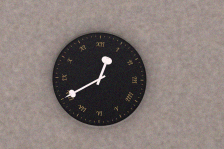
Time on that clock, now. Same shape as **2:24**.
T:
**12:40**
